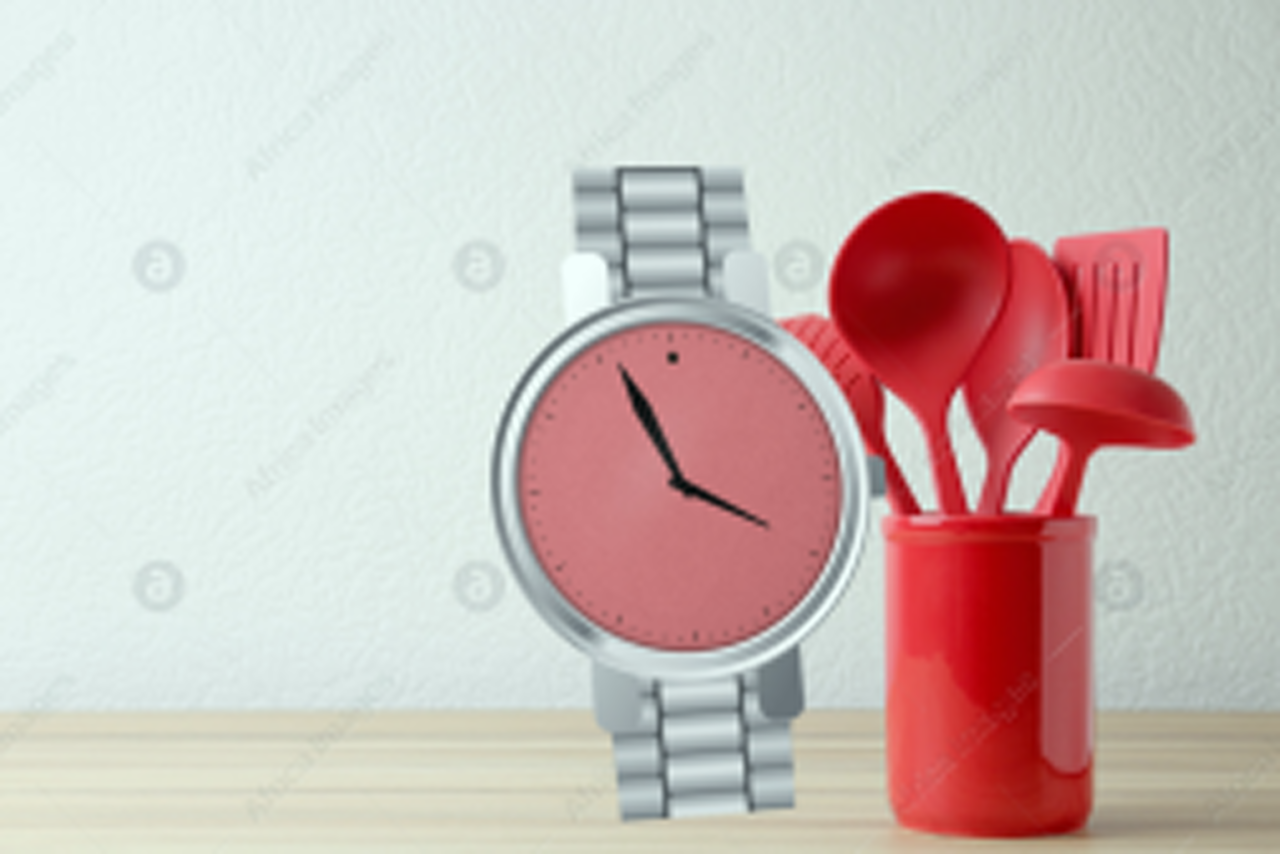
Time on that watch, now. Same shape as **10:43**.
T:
**3:56**
